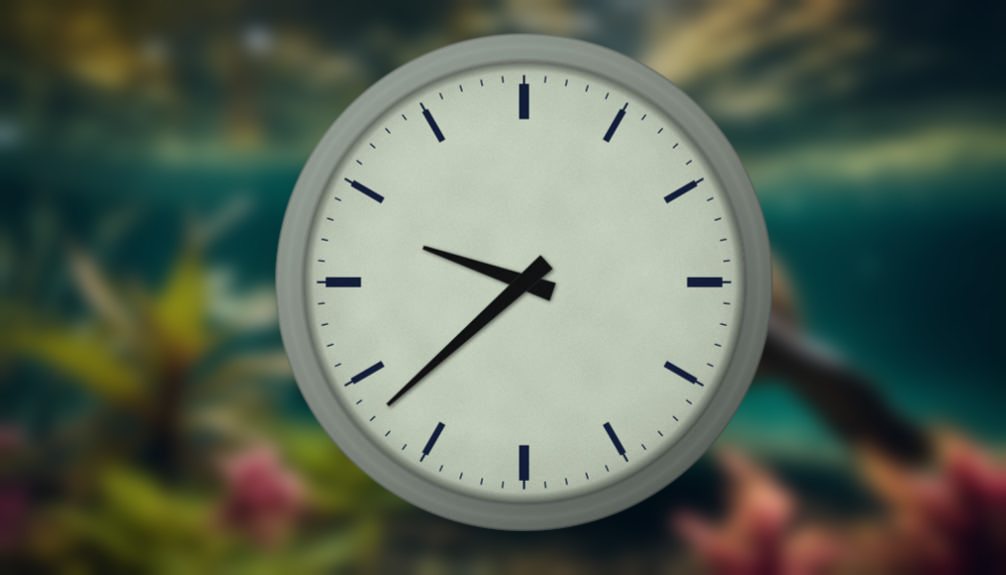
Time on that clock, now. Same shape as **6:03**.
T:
**9:38**
